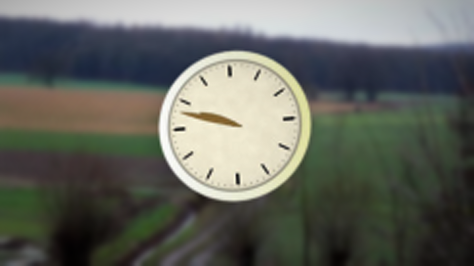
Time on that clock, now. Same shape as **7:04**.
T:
**9:48**
